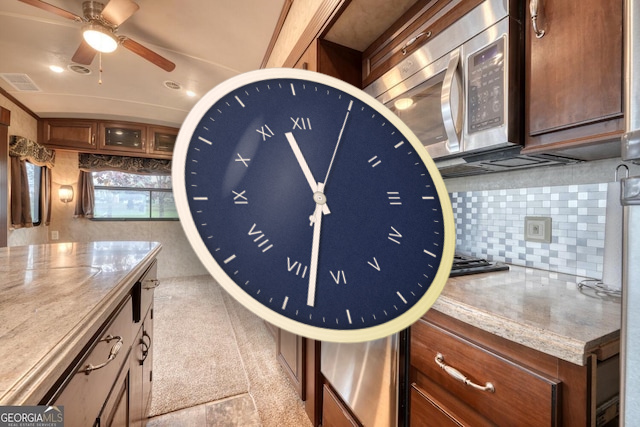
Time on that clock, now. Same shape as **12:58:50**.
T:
**11:33:05**
